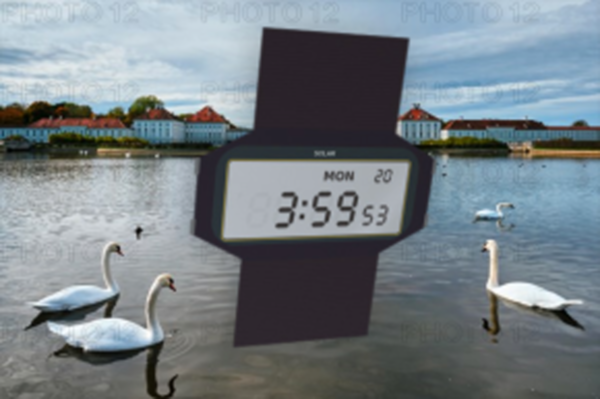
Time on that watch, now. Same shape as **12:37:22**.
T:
**3:59:53**
